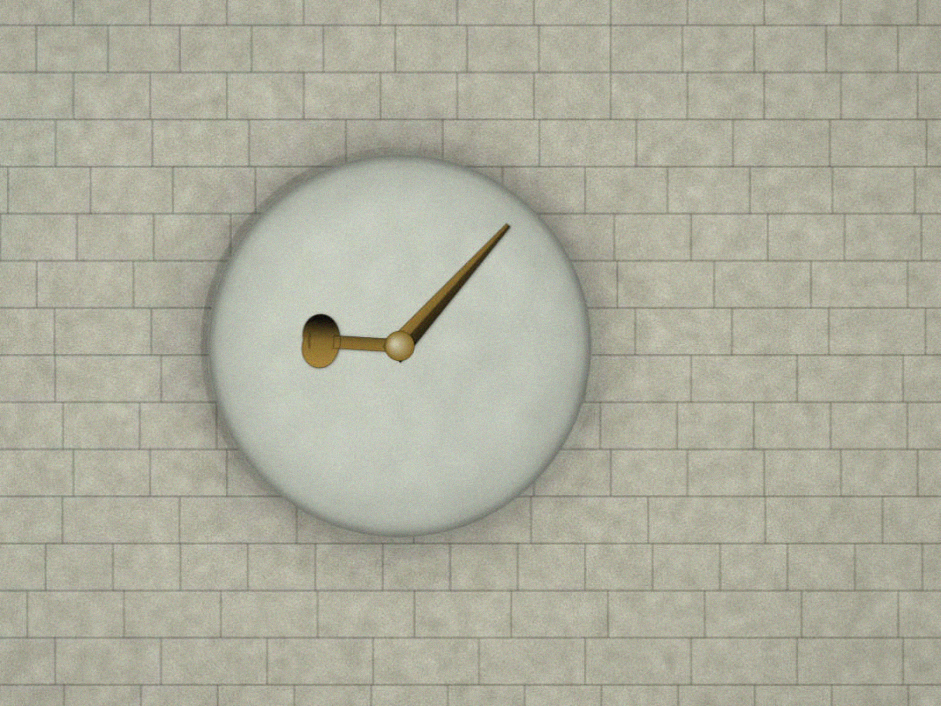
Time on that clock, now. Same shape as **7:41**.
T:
**9:07**
